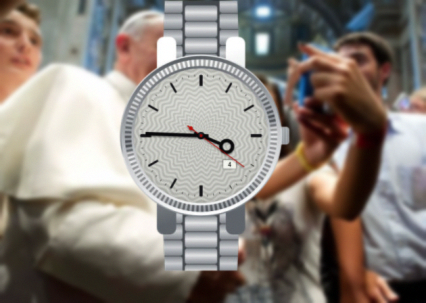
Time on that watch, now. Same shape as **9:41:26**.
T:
**3:45:21**
